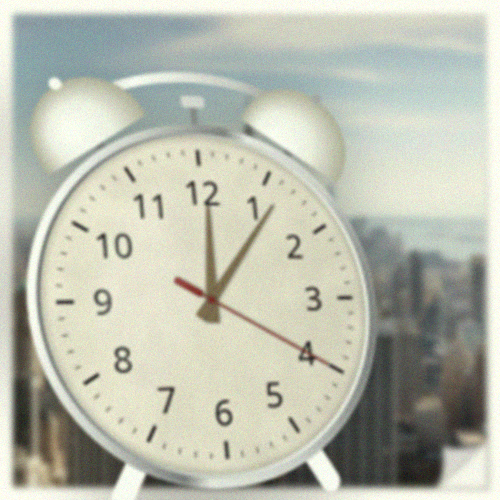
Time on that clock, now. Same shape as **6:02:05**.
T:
**12:06:20**
